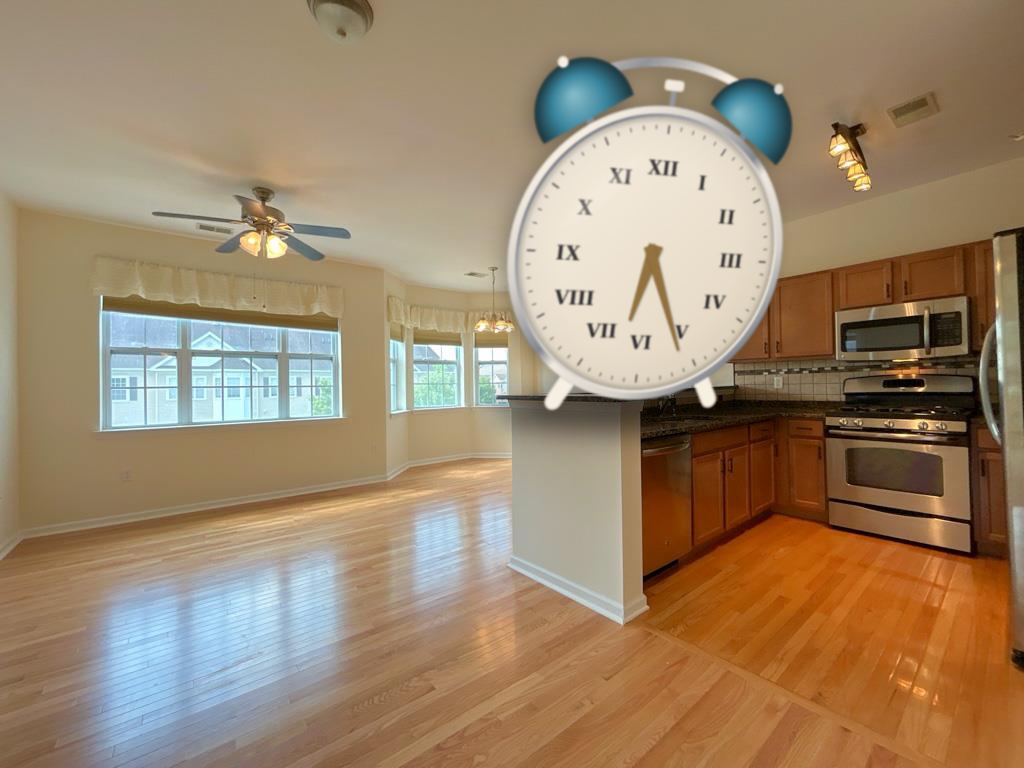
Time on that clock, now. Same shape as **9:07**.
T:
**6:26**
